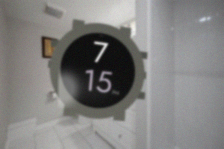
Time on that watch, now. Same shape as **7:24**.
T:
**7:15**
